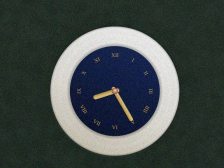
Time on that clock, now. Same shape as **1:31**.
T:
**8:25**
